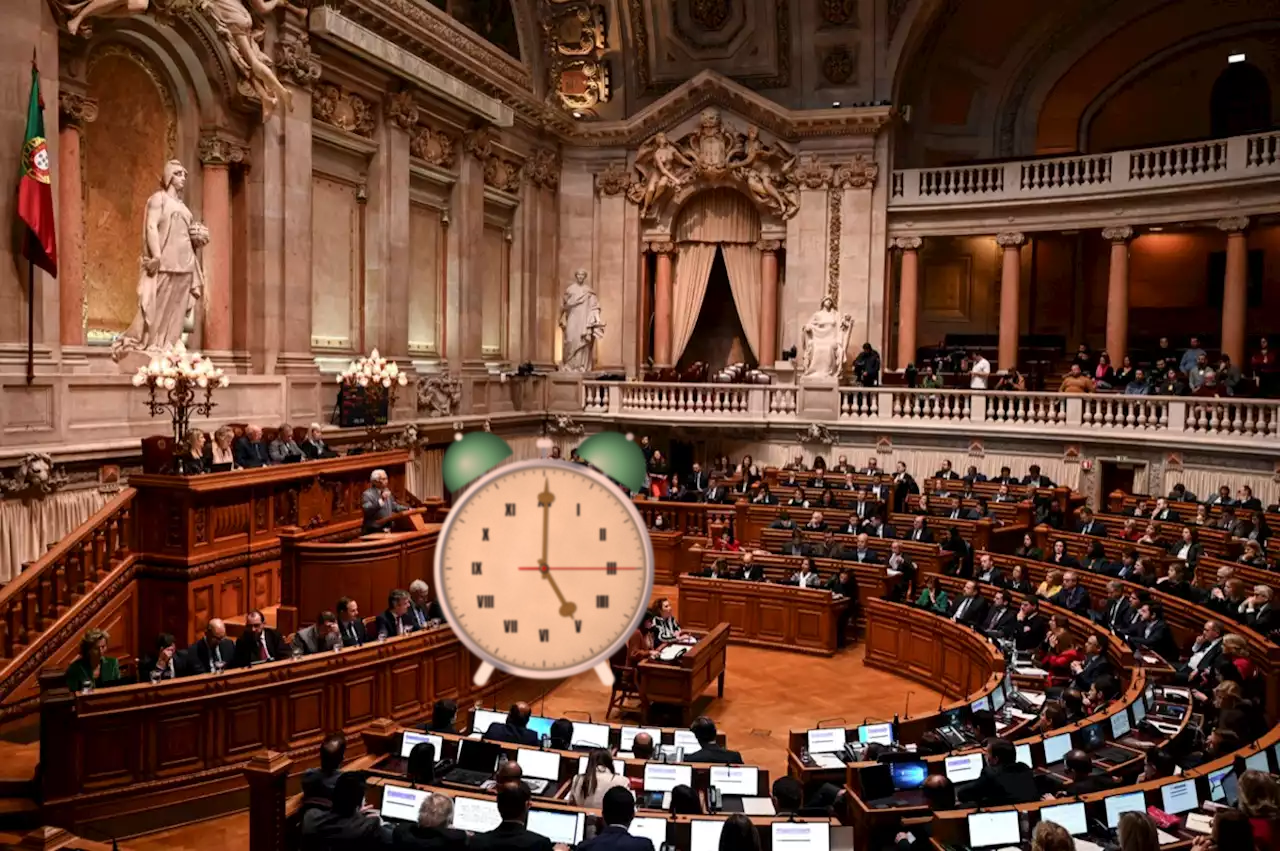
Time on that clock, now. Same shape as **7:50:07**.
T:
**5:00:15**
